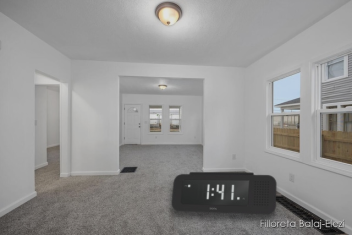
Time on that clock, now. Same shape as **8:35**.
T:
**1:41**
